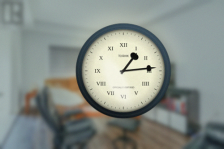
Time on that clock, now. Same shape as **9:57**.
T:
**1:14**
